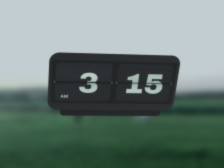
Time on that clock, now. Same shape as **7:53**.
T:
**3:15**
